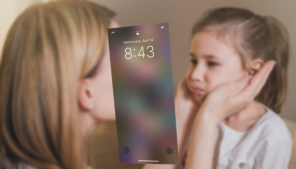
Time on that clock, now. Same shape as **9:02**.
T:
**8:43**
